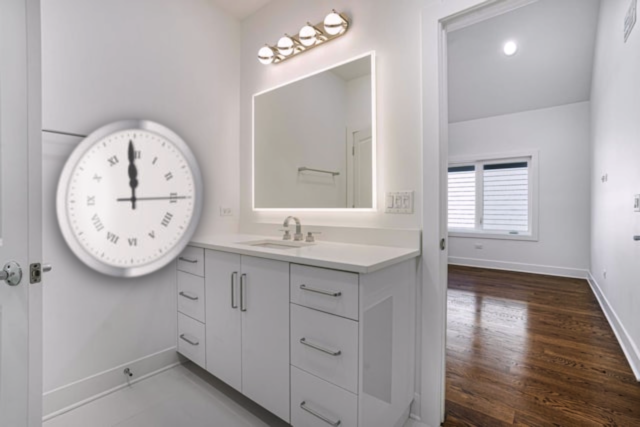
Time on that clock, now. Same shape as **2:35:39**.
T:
**11:59:15**
